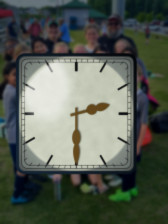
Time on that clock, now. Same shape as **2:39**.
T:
**2:30**
